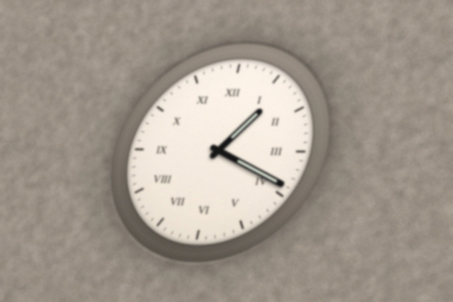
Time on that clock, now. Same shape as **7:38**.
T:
**1:19**
